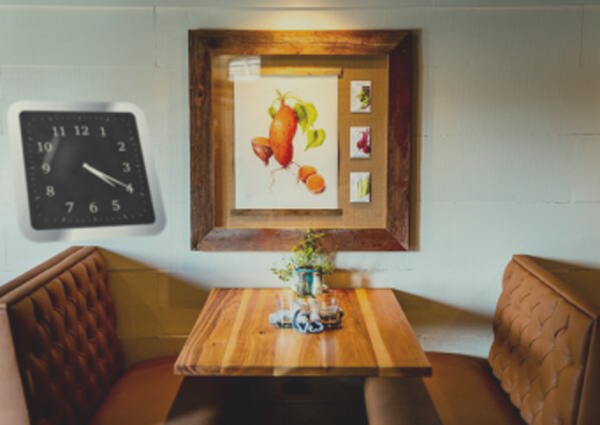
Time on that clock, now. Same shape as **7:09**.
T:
**4:20**
